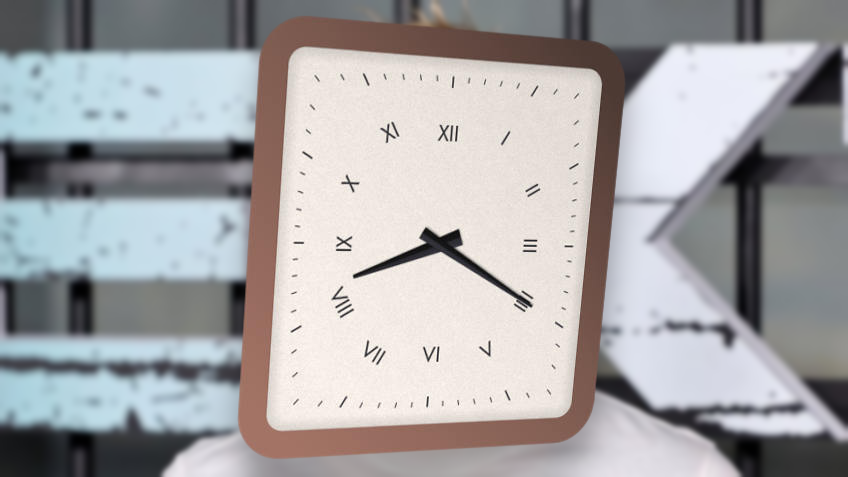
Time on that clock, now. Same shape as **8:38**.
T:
**8:20**
